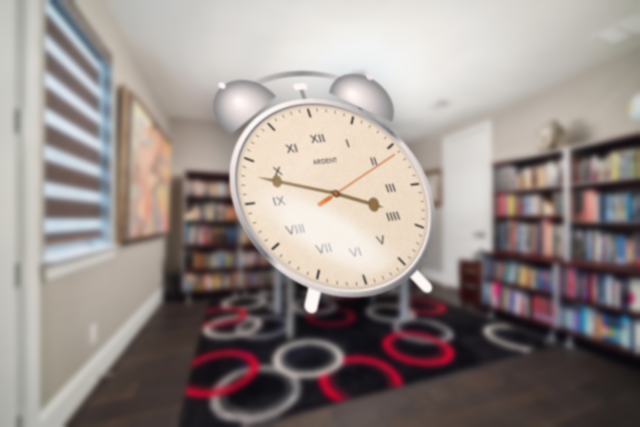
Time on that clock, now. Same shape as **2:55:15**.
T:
**3:48:11**
